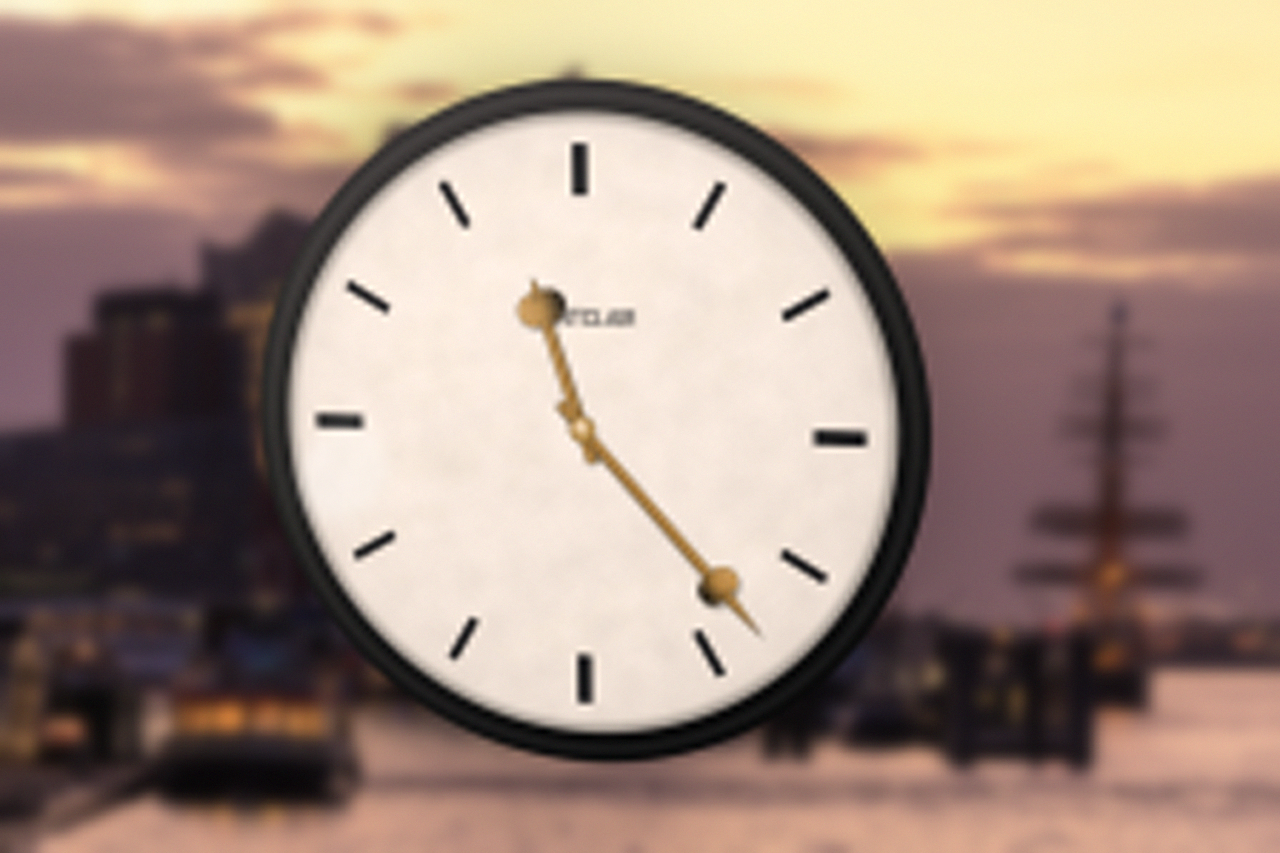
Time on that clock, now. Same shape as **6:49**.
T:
**11:23**
